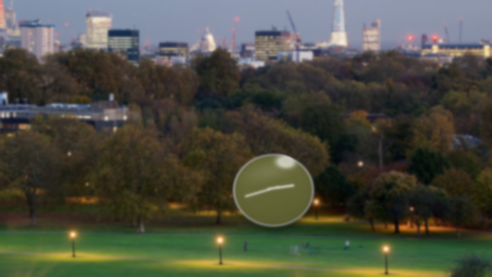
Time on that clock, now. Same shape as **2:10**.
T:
**2:42**
